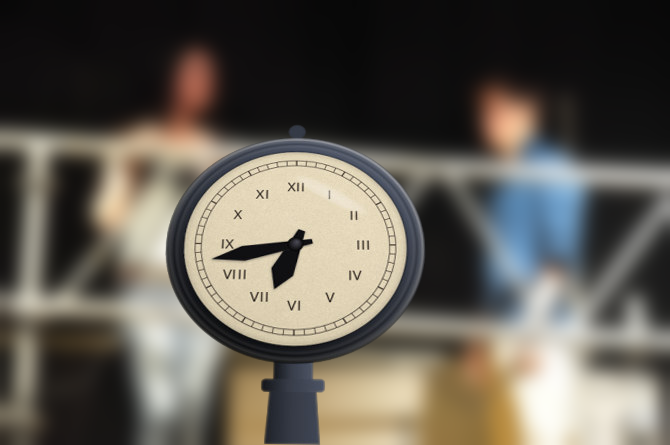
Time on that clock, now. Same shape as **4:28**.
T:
**6:43**
